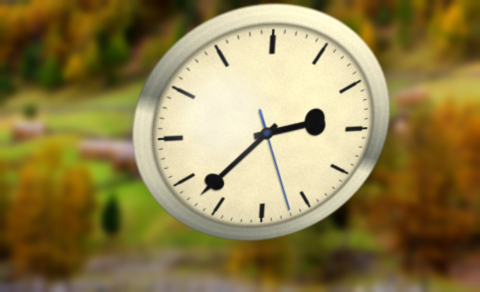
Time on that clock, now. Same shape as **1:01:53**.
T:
**2:37:27**
